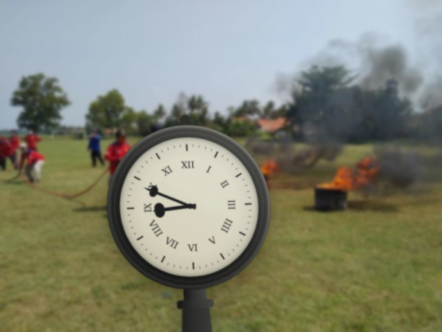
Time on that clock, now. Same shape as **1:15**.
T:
**8:49**
